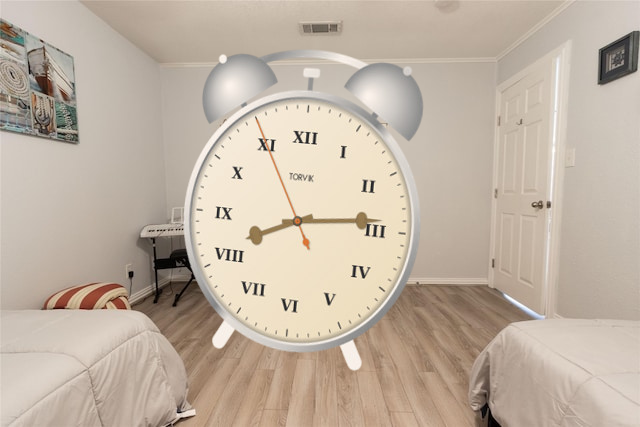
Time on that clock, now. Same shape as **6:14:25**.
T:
**8:13:55**
